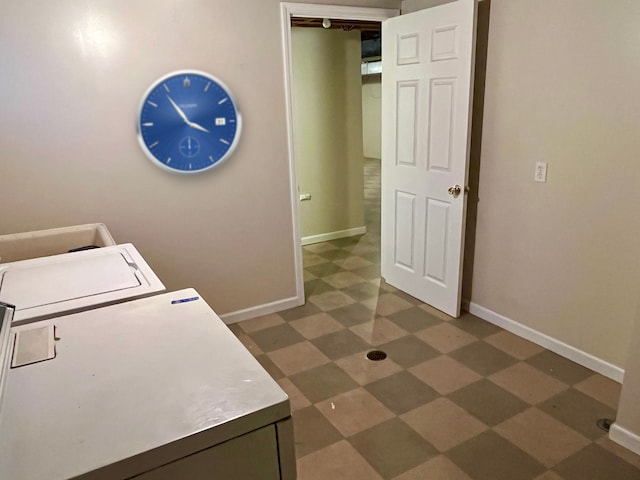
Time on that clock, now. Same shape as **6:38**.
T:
**3:54**
